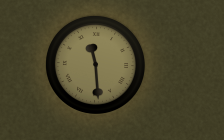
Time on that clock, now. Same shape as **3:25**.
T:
**11:29**
